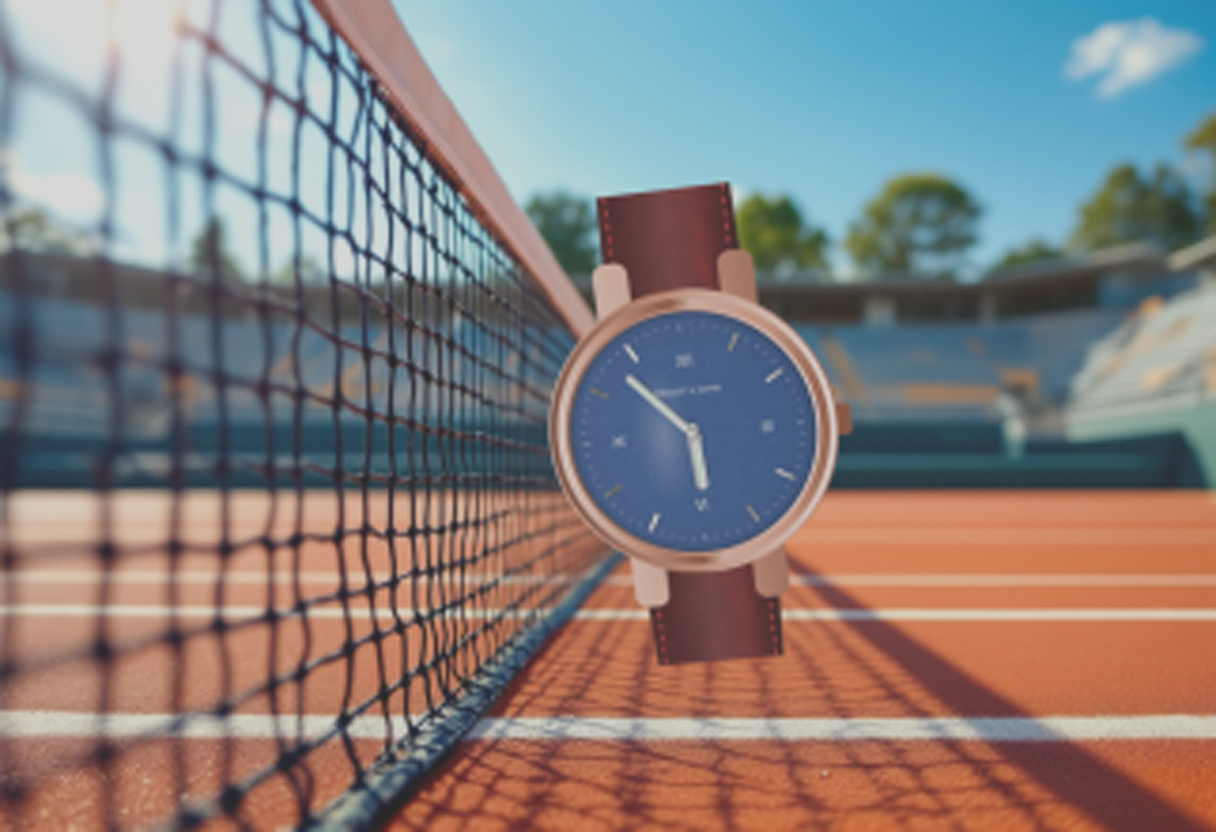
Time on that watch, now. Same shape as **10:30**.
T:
**5:53**
